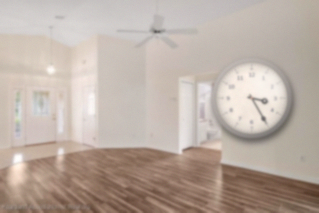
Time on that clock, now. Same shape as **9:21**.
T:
**3:25**
